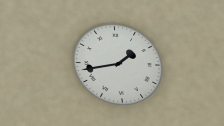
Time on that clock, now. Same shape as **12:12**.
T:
**1:43**
